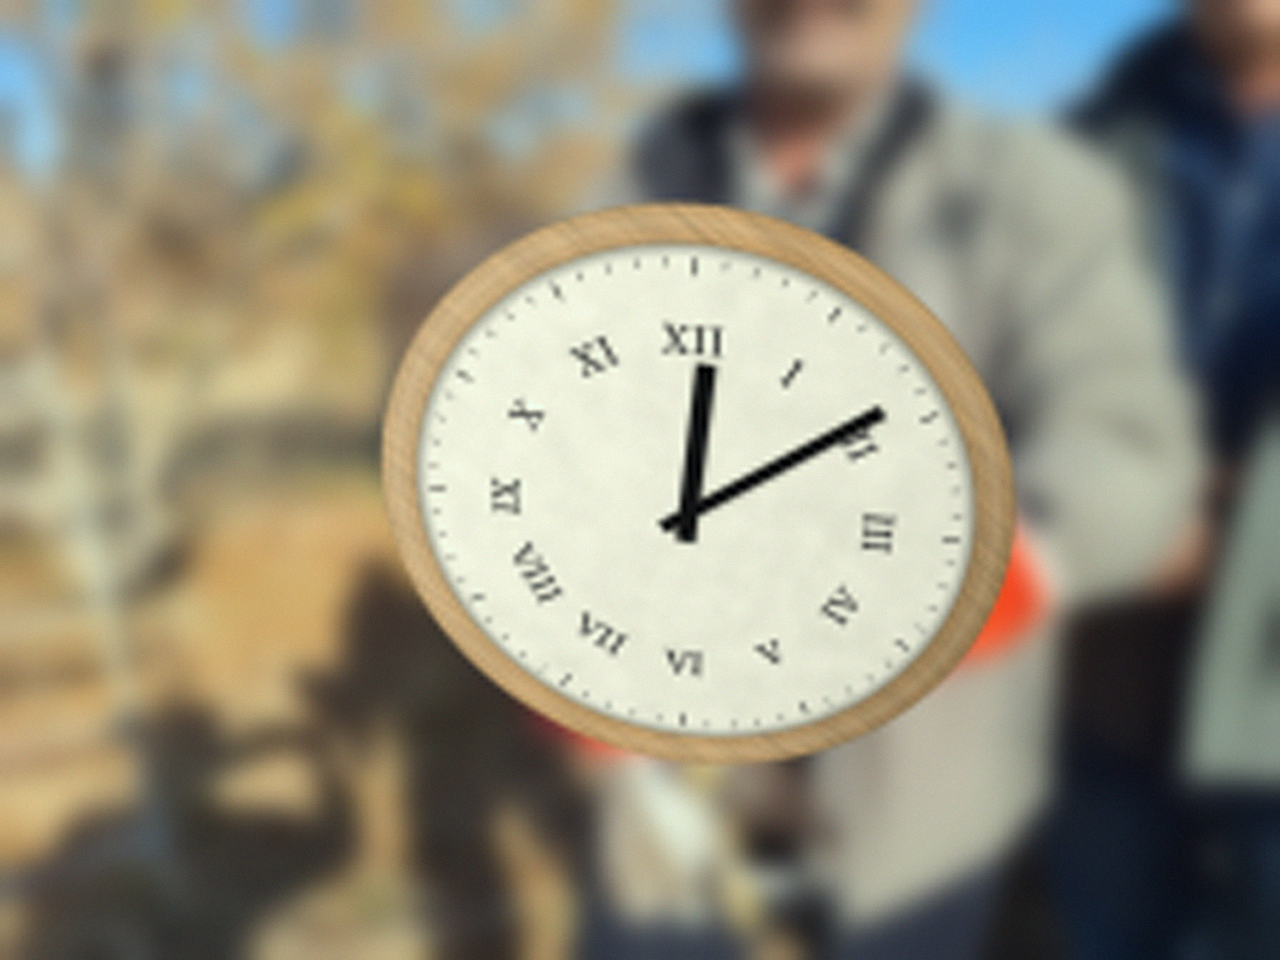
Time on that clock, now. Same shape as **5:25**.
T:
**12:09**
